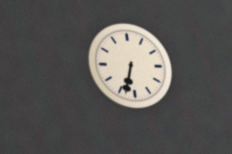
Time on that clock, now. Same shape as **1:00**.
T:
**6:33**
